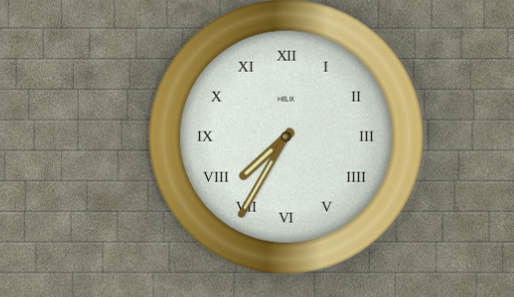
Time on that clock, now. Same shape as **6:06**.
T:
**7:35**
